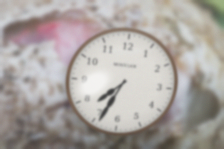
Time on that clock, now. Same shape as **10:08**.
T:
**7:34**
